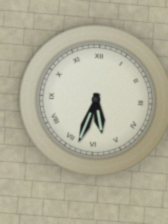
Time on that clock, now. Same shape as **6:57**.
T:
**5:33**
